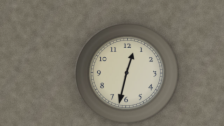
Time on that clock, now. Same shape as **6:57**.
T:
**12:32**
